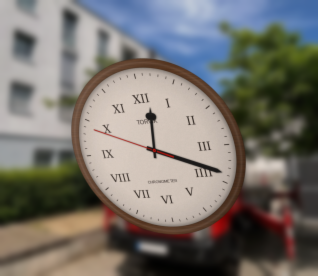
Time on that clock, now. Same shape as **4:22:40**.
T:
**12:18:49**
